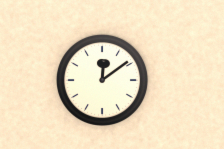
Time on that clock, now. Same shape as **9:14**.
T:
**12:09**
